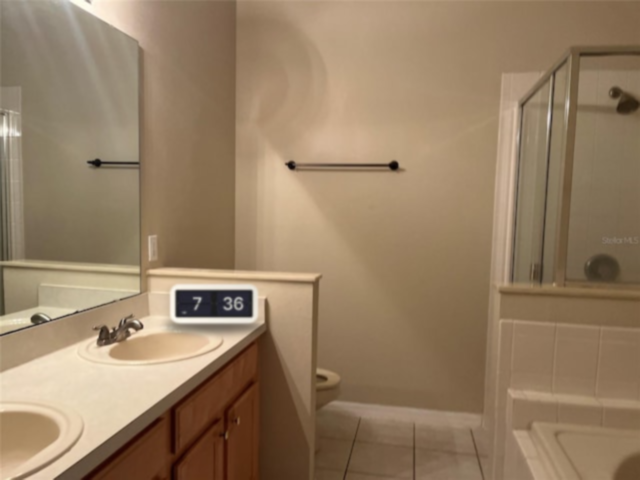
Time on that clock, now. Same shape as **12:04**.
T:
**7:36**
